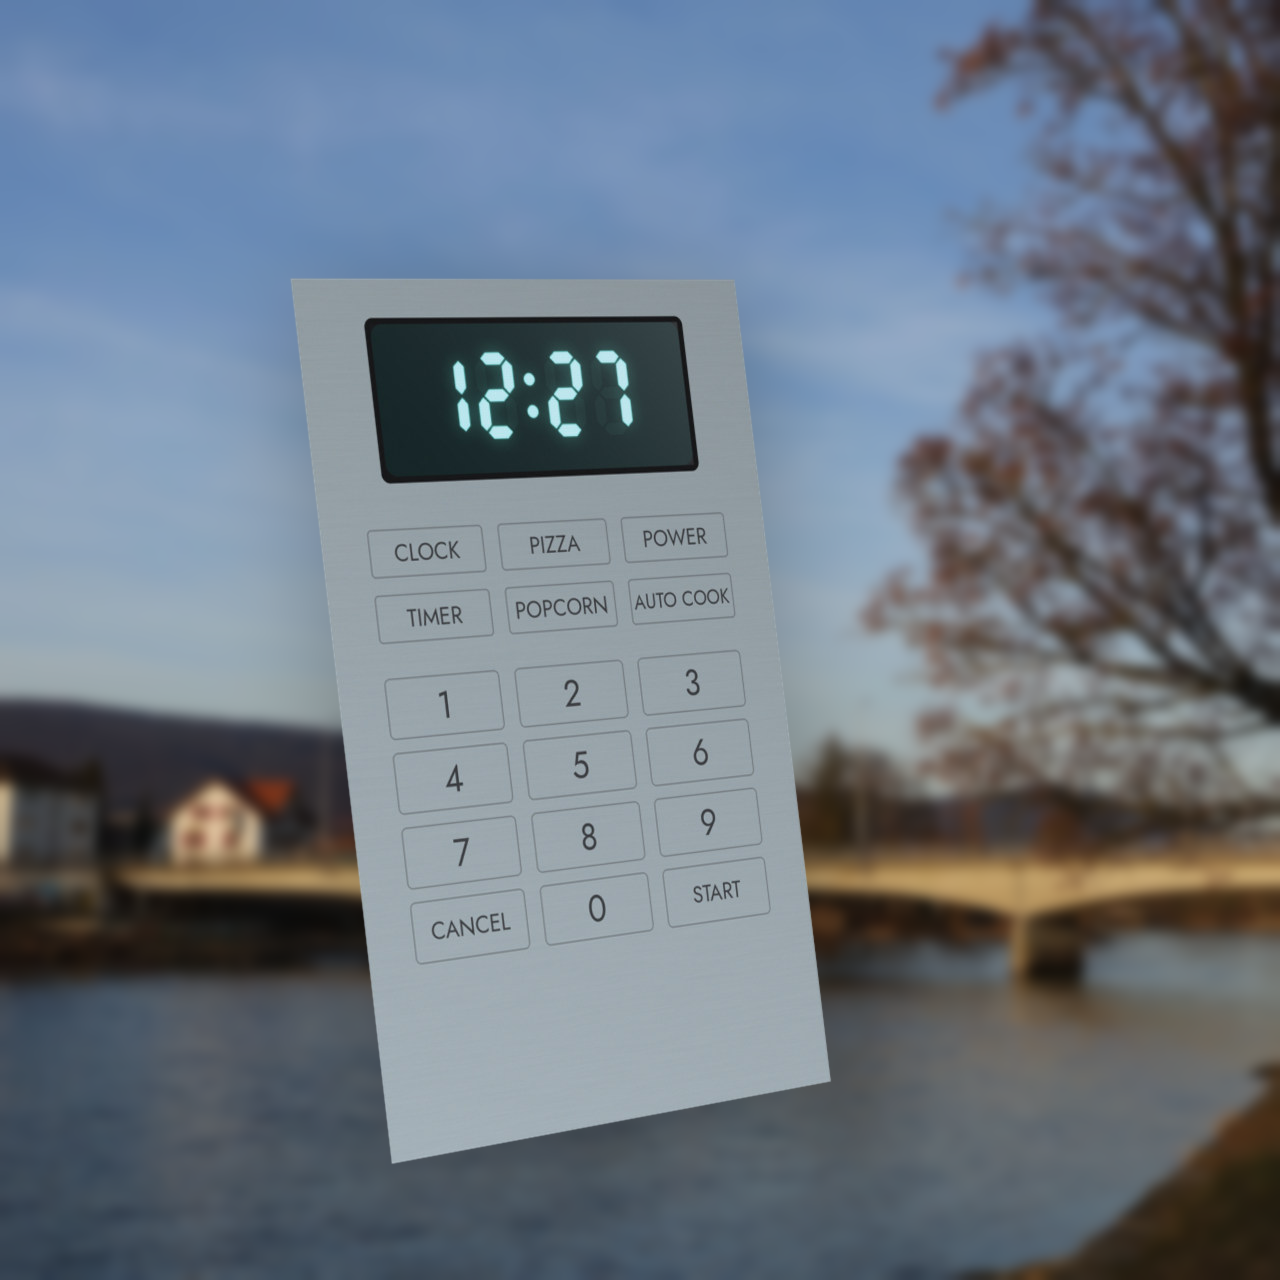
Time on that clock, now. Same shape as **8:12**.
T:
**12:27**
